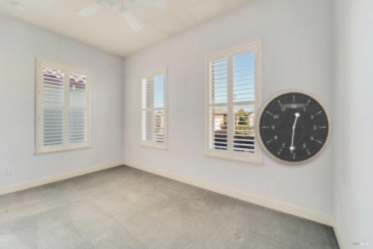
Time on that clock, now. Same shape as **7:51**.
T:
**12:31**
